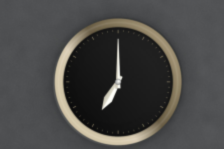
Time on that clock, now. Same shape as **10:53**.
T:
**7:00**
